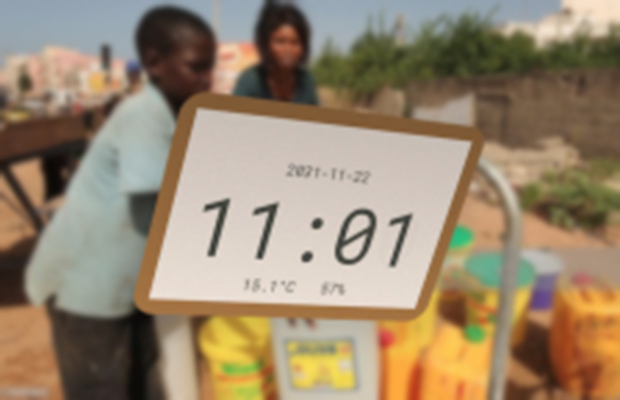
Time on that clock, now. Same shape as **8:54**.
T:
**11:01**
